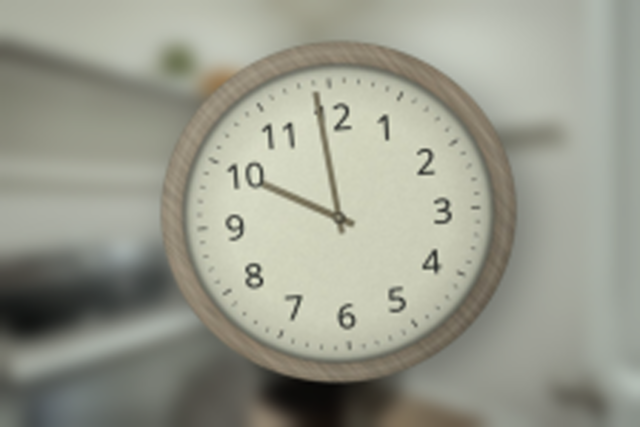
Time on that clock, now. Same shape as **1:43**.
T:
**9:59**
